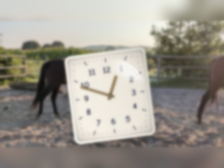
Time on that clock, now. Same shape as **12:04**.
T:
**12:49**
